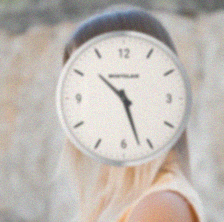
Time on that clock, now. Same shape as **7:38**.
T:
**10:27**
